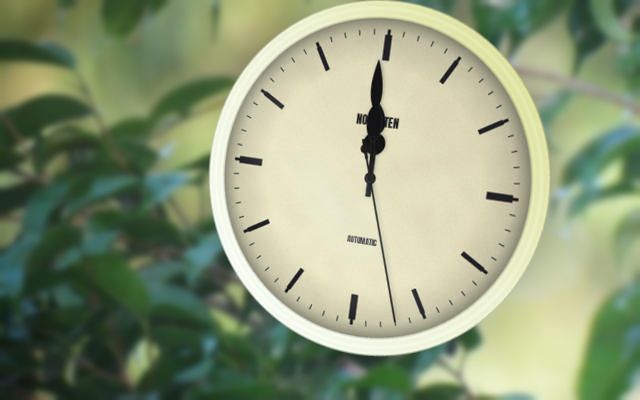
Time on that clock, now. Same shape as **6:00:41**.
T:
**11:59:27**
